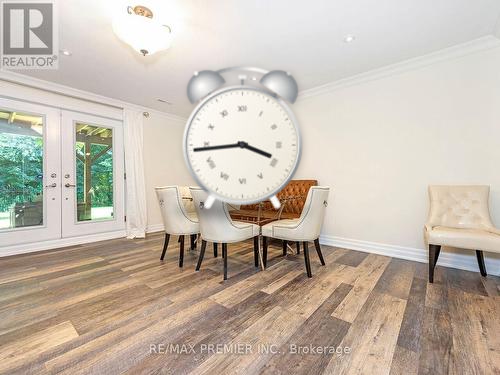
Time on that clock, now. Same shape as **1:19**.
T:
**3:44**
